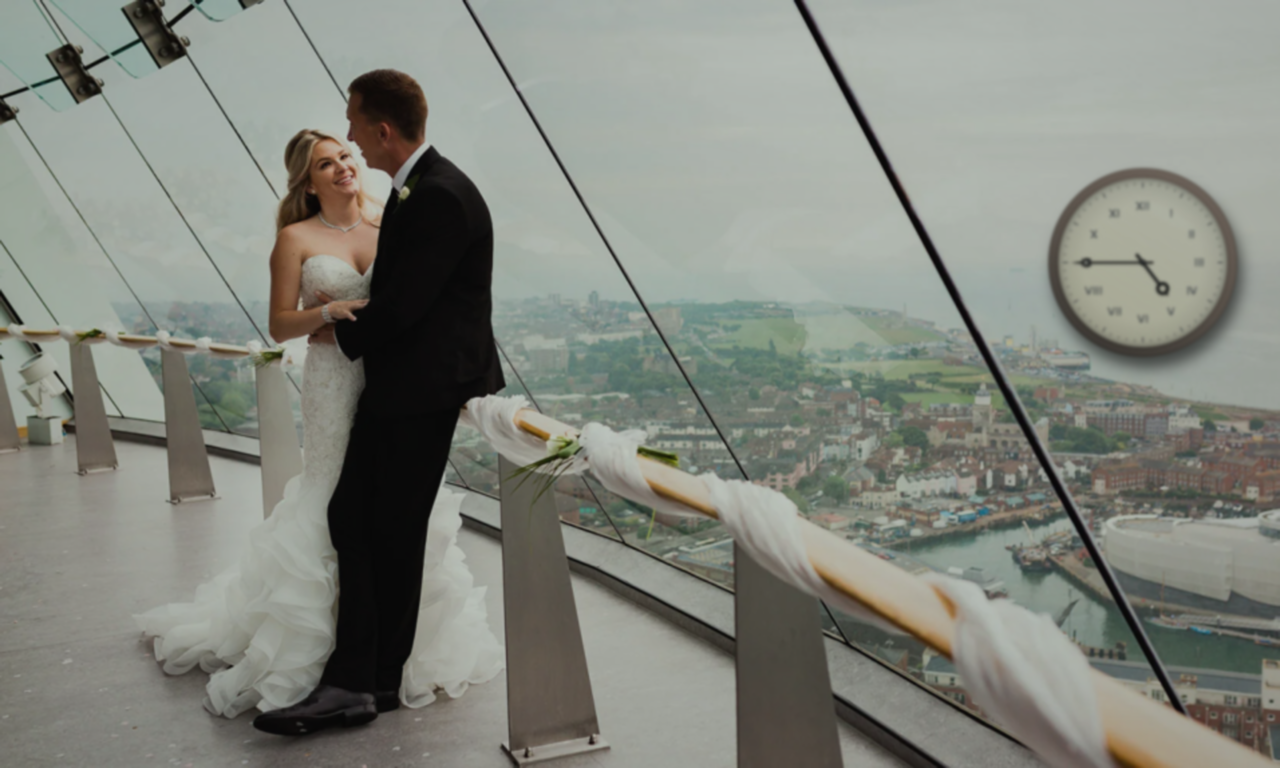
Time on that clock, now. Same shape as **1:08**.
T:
**4:45**
